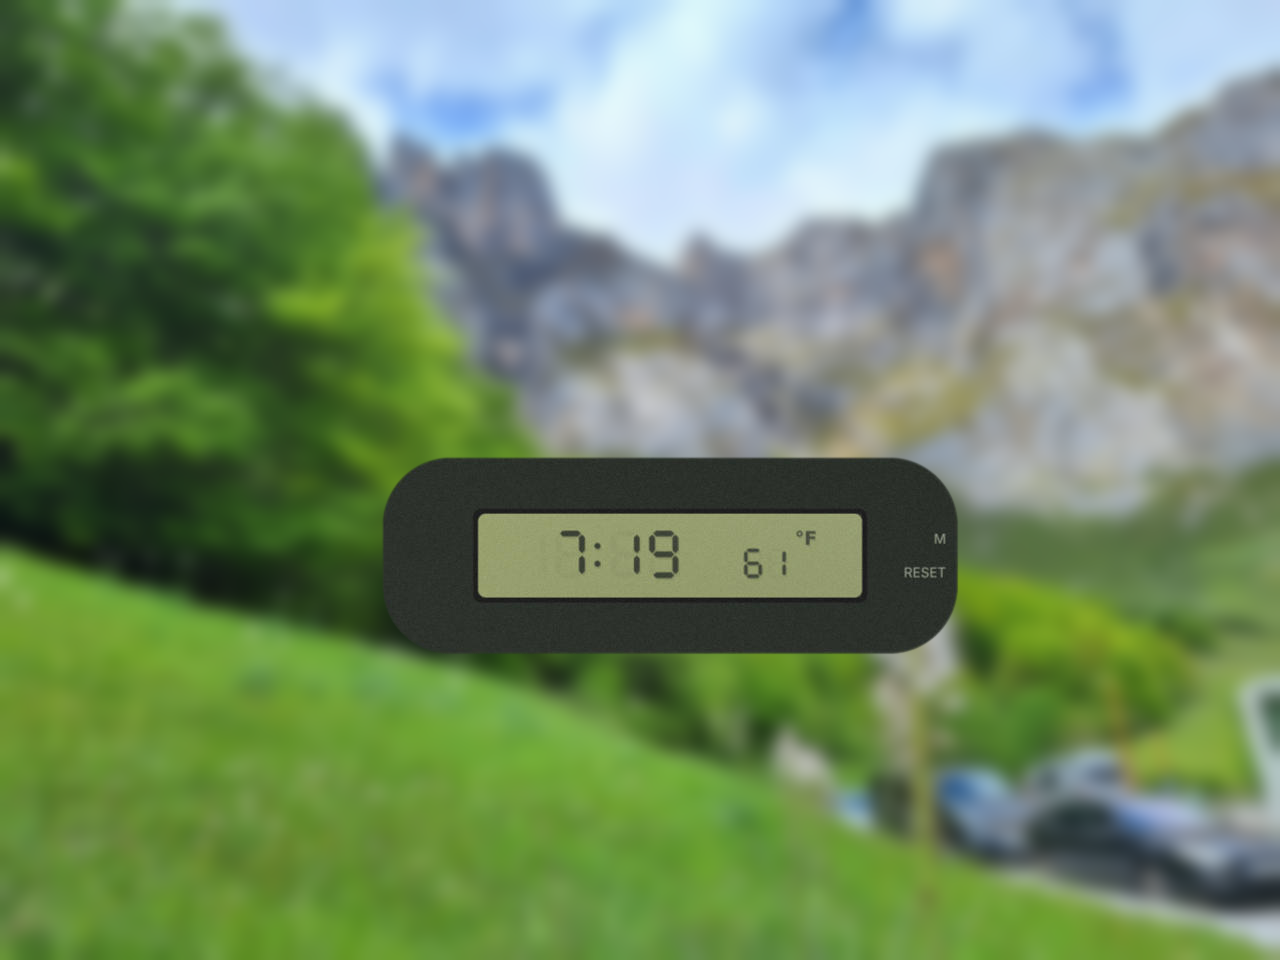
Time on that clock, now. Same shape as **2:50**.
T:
**7:19**
